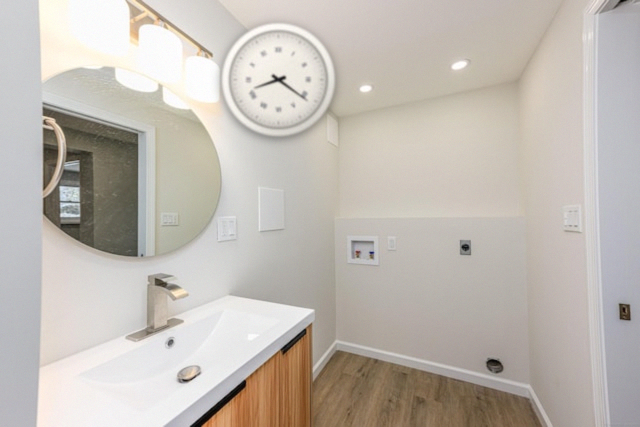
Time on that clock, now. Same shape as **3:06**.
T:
**8:21**
